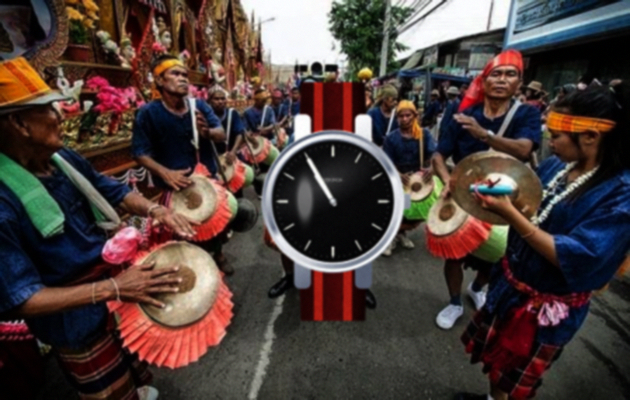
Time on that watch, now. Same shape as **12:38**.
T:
**10:55**
